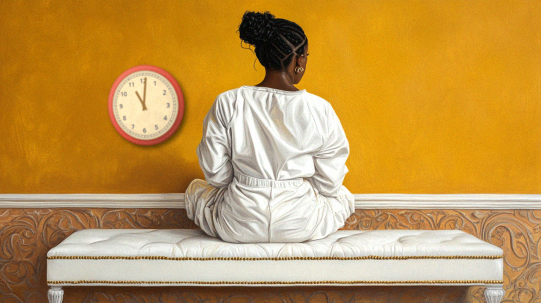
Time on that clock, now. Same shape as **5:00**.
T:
**11:01**
